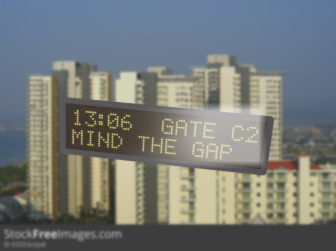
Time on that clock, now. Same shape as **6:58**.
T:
**13:06**
